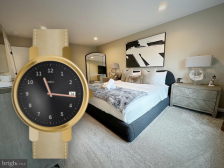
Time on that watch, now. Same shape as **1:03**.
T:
**11:16**
